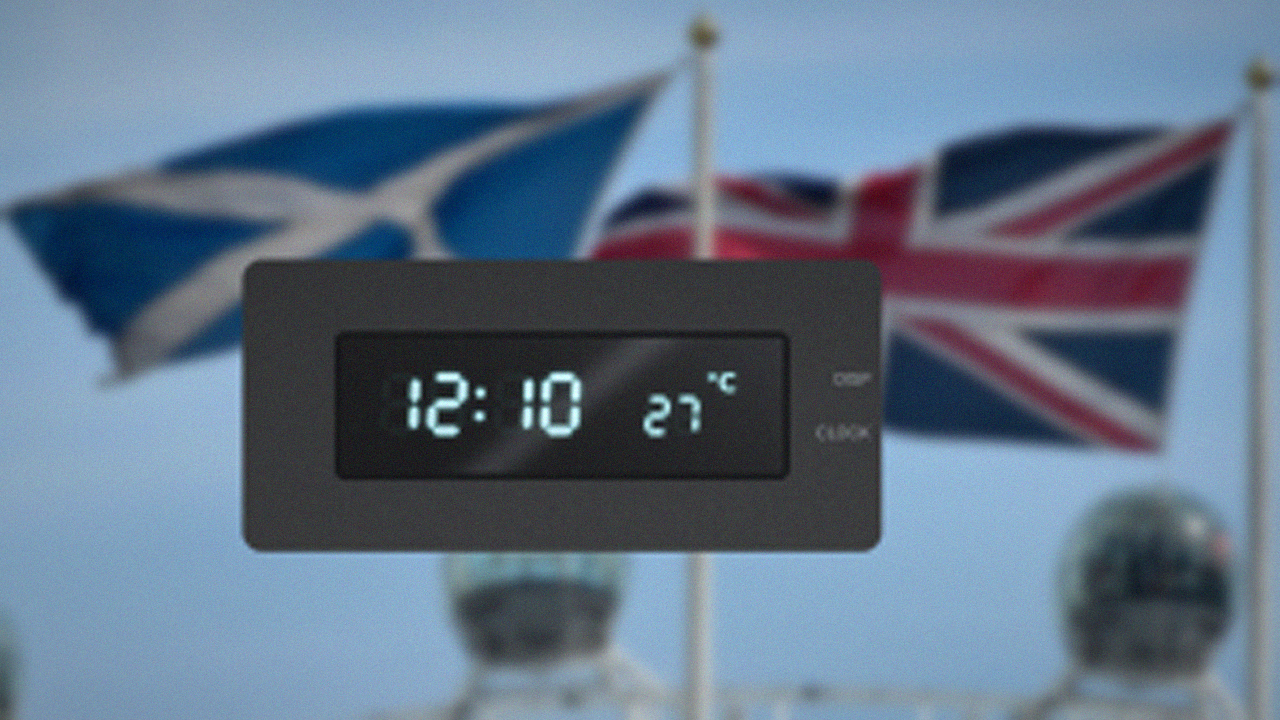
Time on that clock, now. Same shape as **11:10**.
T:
**12:10**
